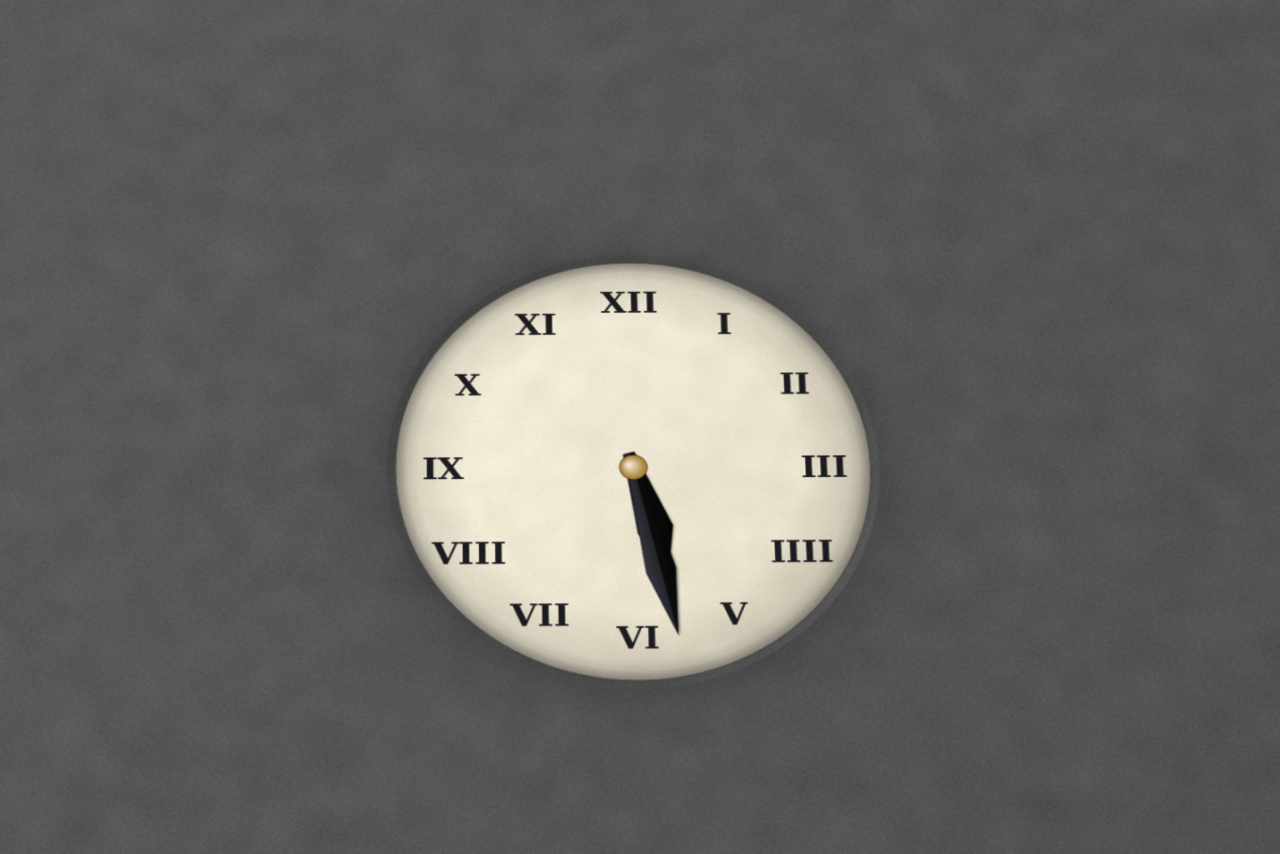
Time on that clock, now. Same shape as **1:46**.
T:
**5:28**
